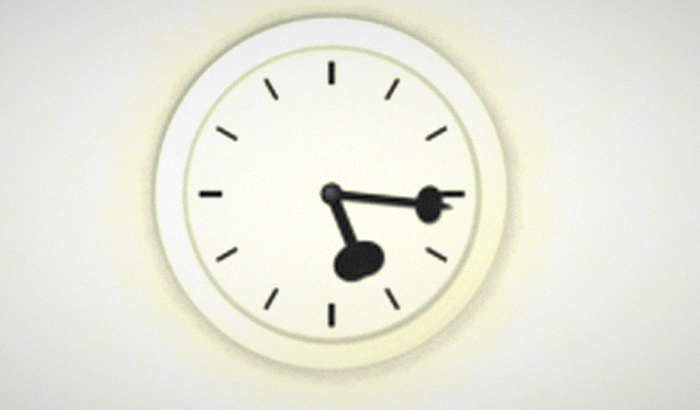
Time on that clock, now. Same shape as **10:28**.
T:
**5:16**
